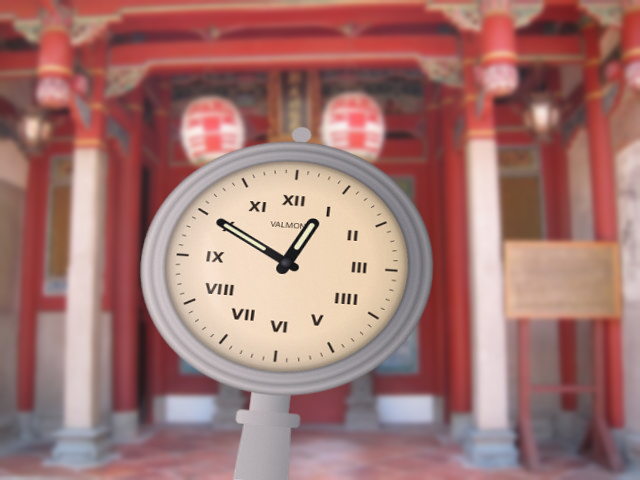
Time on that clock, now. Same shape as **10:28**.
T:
**12:50**
